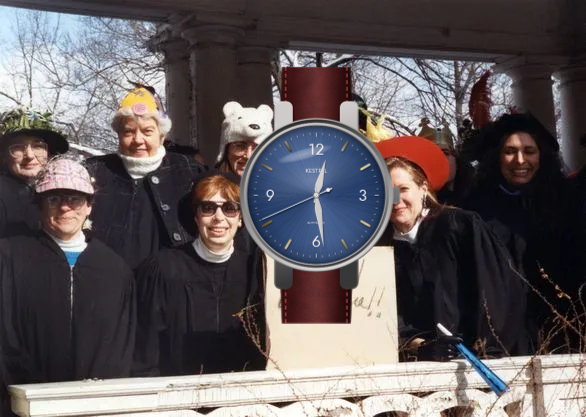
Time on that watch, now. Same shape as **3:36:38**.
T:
**12:28:41**
